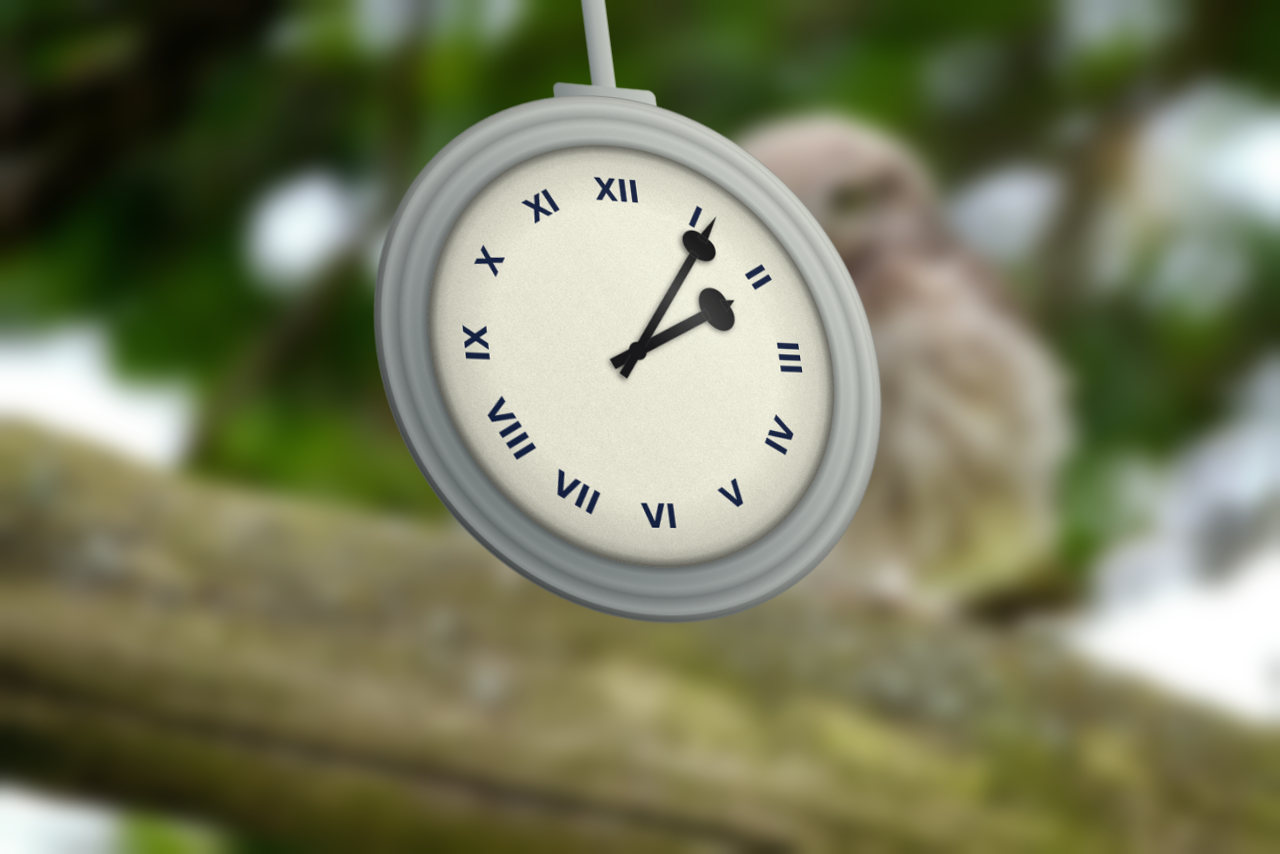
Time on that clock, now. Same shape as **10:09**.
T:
**2:06**
